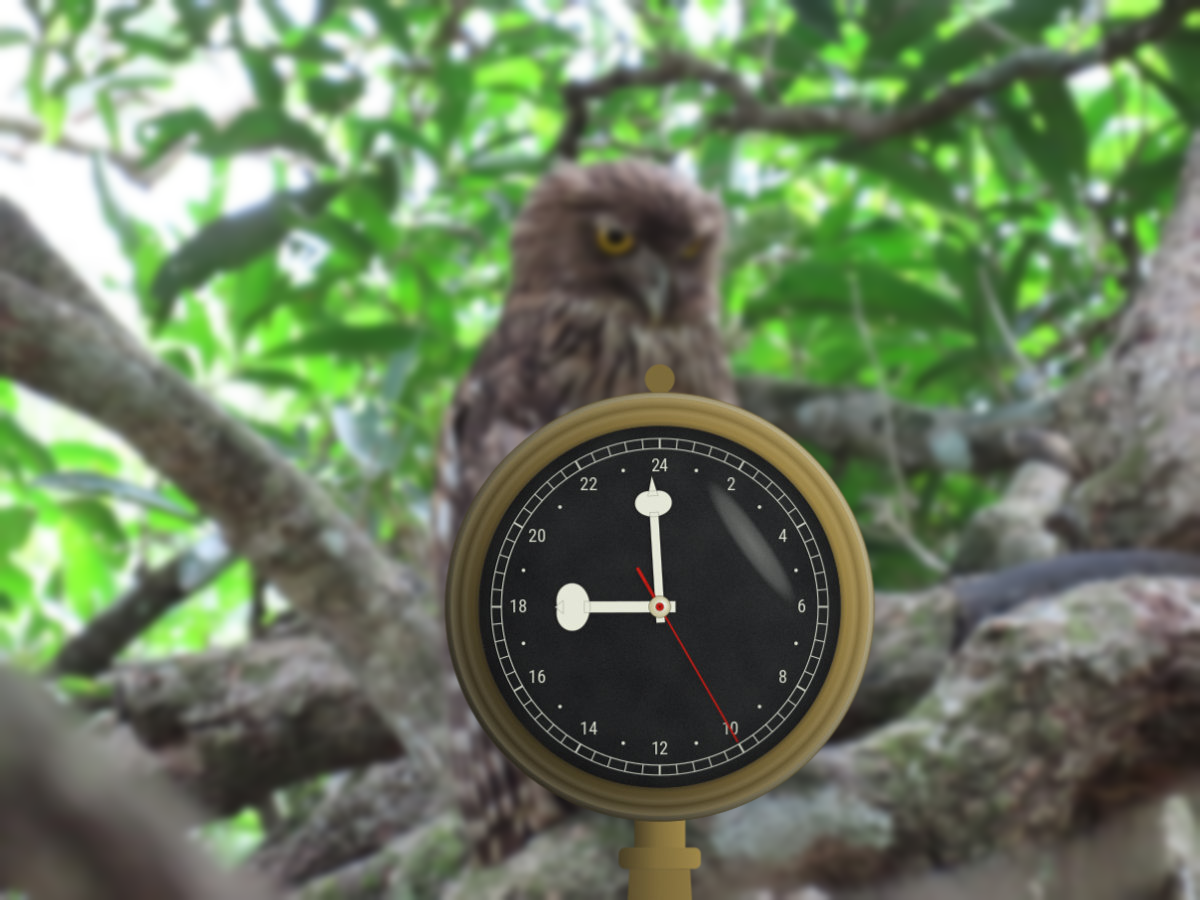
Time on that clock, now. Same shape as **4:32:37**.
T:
**17:59:25**
